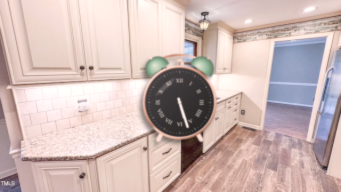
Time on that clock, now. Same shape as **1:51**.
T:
**5:27**
